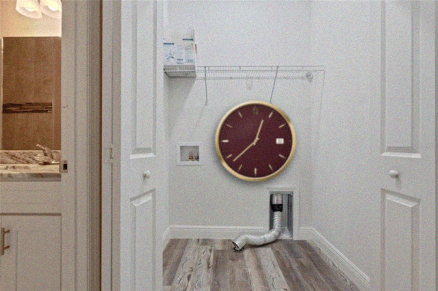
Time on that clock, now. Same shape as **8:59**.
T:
**12:38**
